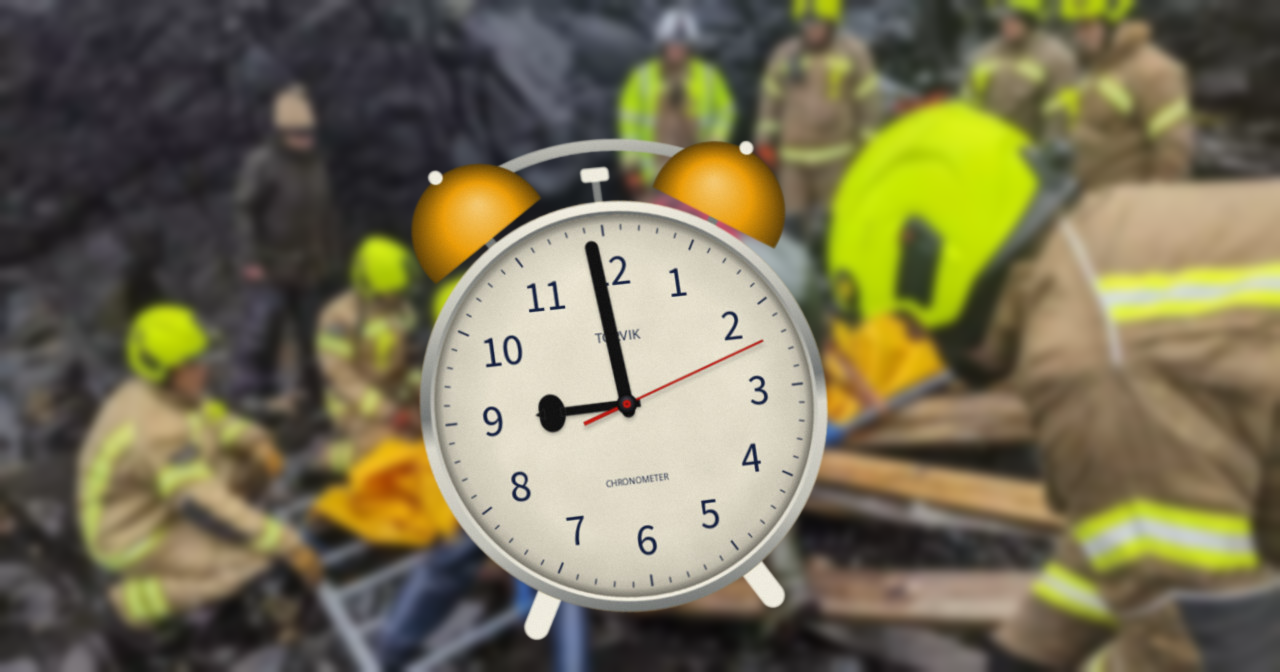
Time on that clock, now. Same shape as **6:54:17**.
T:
**8:59:12**
